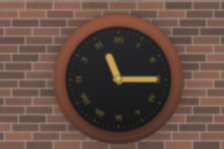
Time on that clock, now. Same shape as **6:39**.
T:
**11:15**
